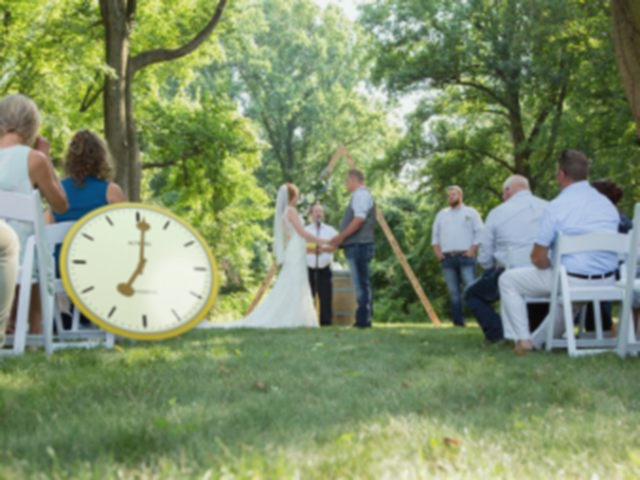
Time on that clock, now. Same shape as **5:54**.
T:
**7:01**
